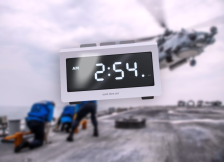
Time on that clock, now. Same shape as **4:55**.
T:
**2:54**
